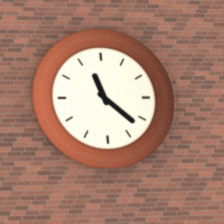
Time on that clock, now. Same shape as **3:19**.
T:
**11:22**
